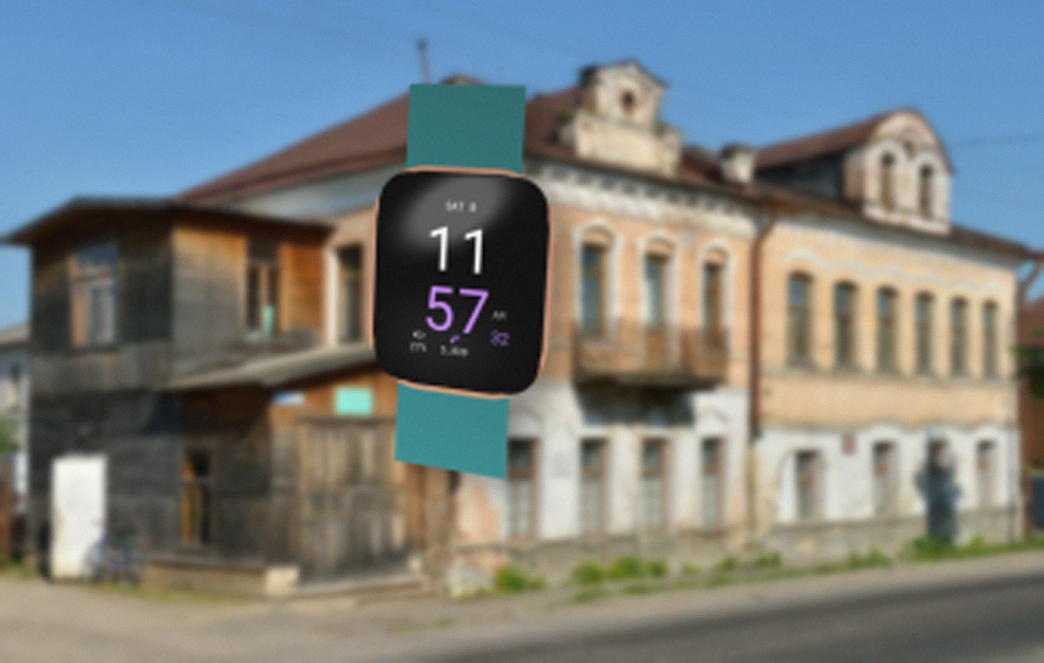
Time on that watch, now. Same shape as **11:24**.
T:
**11:57**
